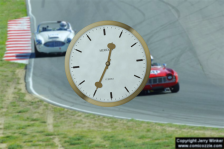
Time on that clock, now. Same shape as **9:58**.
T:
**12:35**
